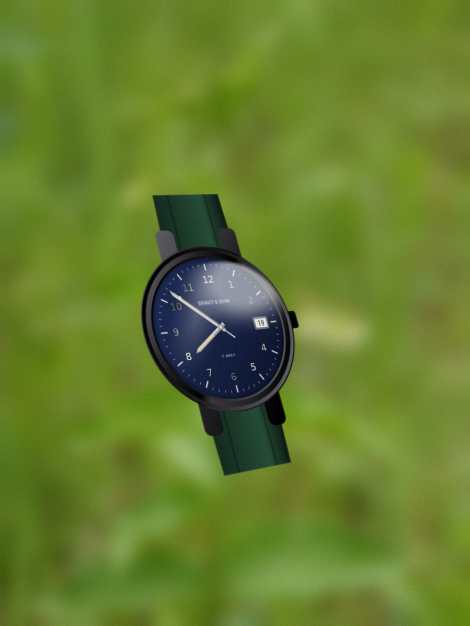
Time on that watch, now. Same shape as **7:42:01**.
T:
**7:51:52**
